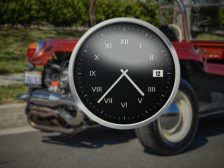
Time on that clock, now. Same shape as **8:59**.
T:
**4:37**
